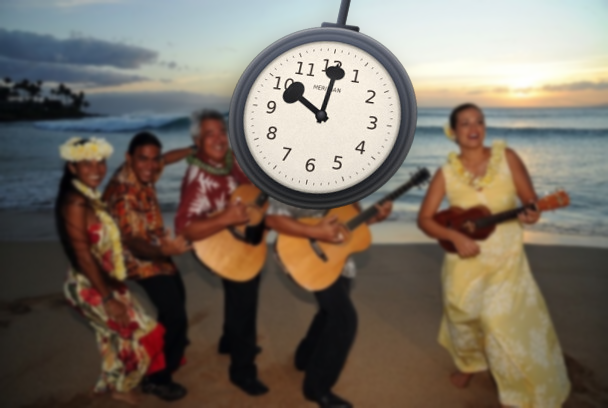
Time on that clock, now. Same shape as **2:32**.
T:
**10:01**
